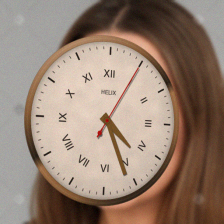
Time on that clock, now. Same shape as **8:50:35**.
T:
**4:26:05**
